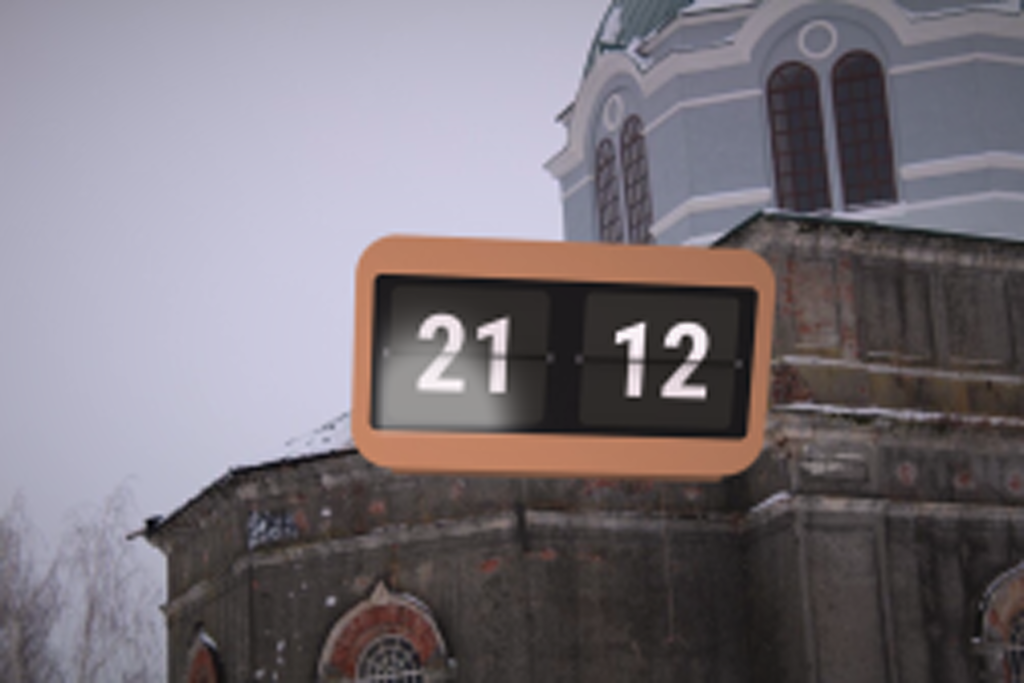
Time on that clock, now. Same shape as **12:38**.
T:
**21:12**
